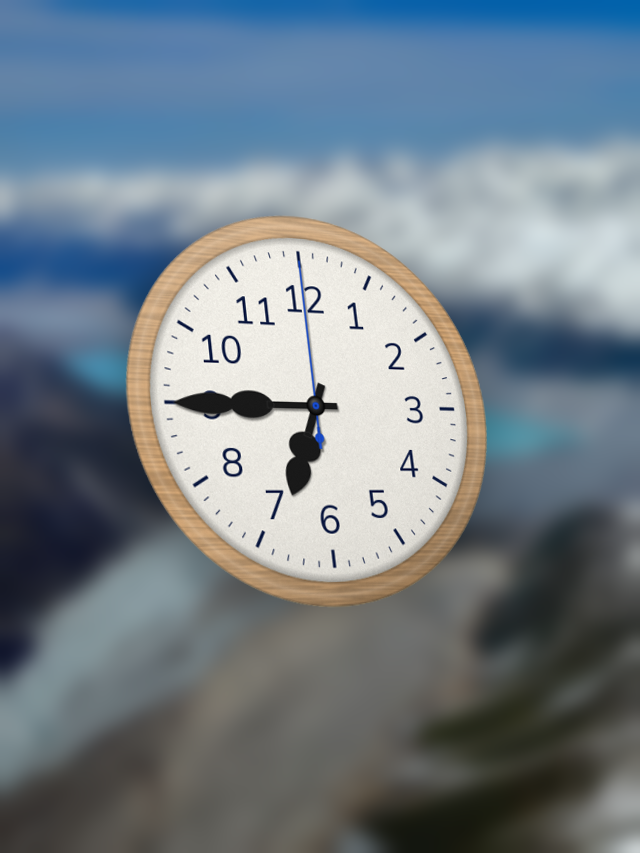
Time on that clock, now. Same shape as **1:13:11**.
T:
**6:45:00**
